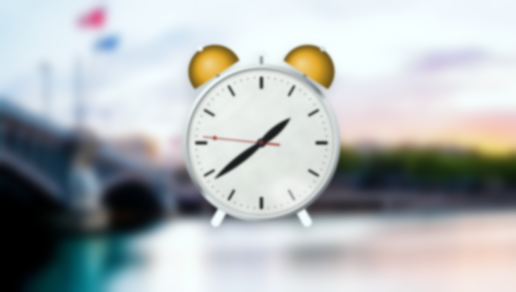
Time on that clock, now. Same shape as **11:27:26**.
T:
**1:38:46**
